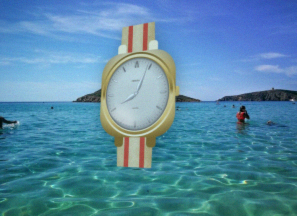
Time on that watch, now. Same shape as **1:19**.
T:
**8:04**
